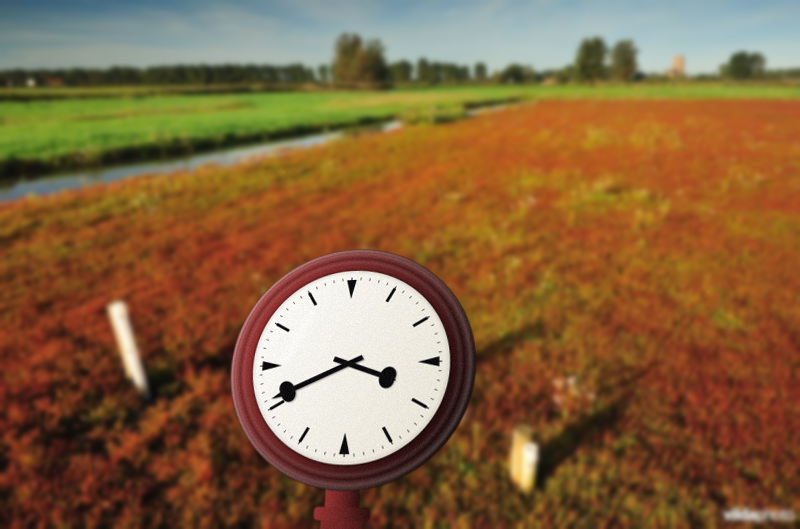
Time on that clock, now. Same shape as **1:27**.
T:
**3:41**
